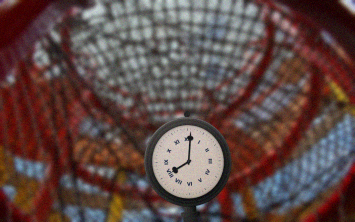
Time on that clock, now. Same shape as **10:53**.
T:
**8:01**
